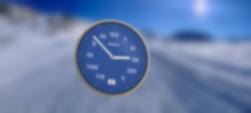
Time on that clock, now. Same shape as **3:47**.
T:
**2:52**
